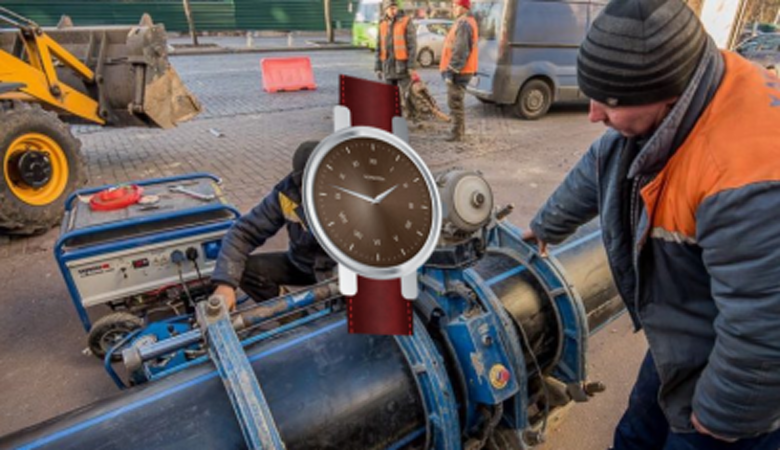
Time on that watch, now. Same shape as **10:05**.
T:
**1:47**
